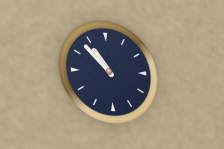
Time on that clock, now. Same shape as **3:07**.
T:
**10:53**
